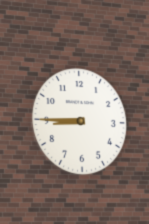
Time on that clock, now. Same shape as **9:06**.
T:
**8:45**
